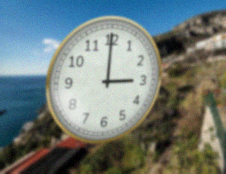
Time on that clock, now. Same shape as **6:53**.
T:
**3:00**
